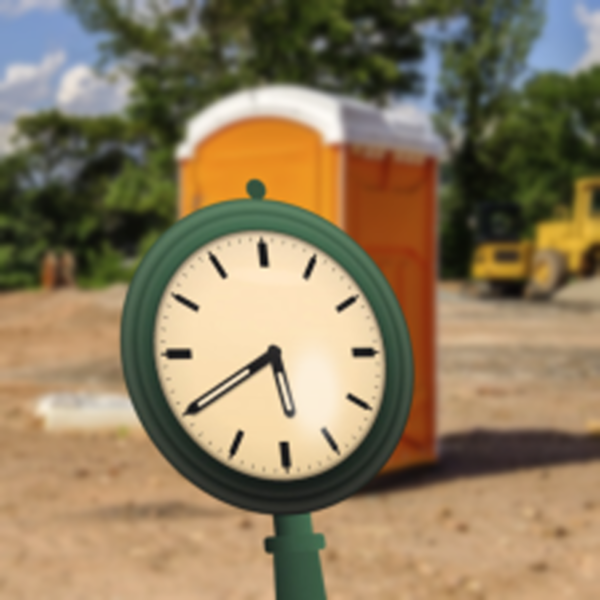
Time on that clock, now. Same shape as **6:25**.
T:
**5:40**
